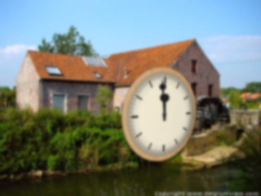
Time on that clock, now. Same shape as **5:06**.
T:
**11:59**
